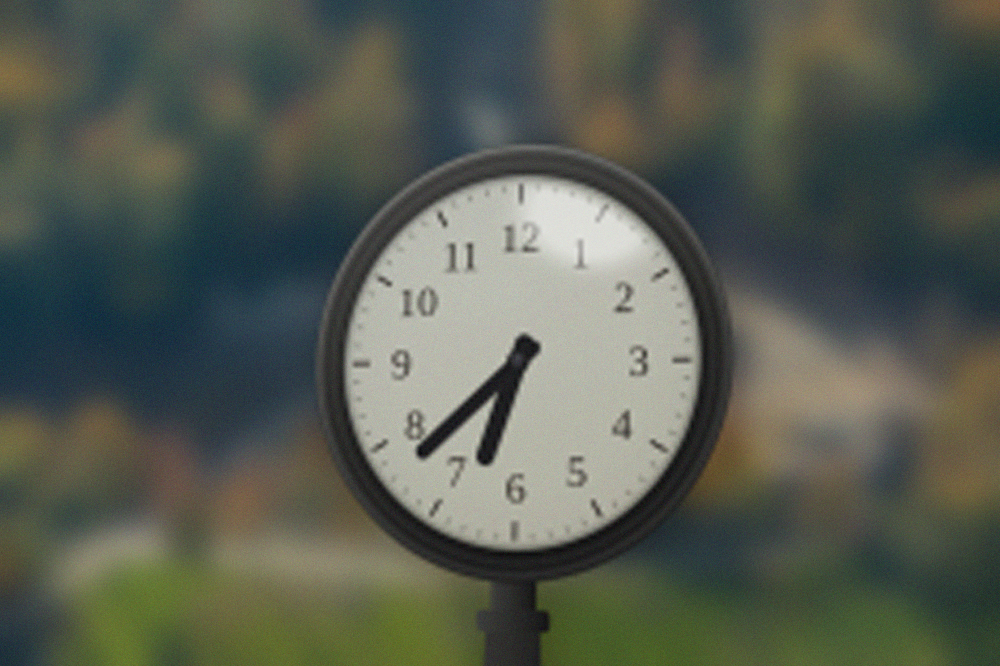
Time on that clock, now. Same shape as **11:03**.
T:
**6:38**
